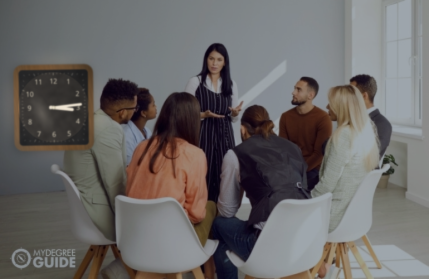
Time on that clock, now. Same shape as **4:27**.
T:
**3:14**
